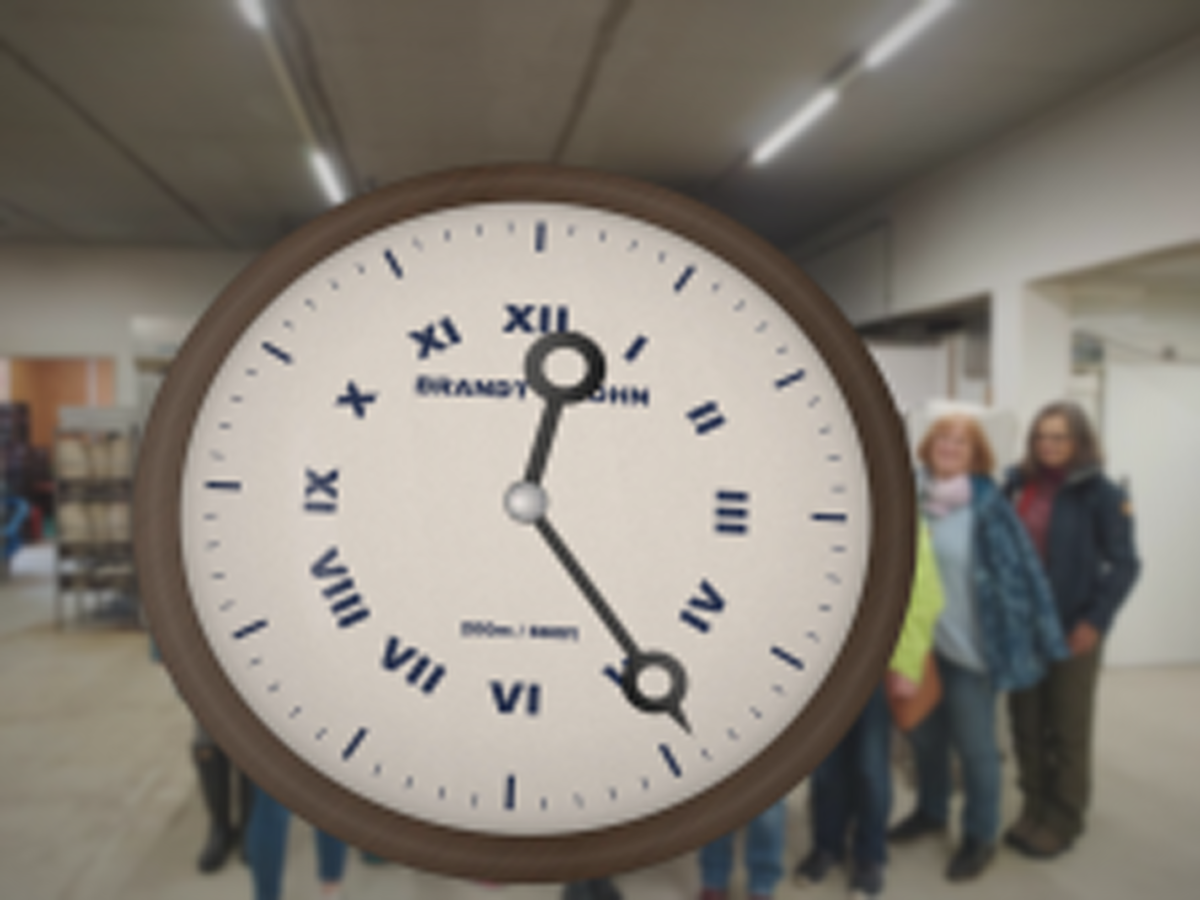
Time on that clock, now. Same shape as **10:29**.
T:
**12:24**
